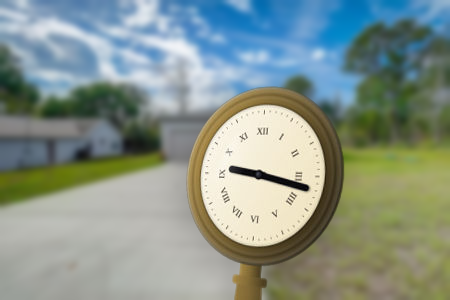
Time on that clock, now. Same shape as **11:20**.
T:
**9:17**
